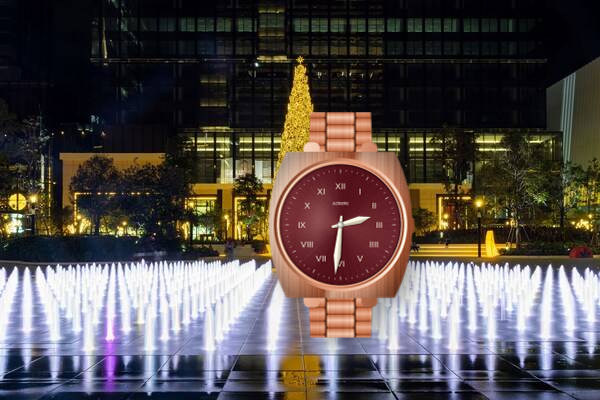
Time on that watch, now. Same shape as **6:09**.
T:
**2:31**
